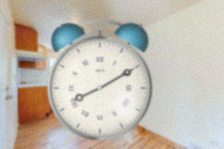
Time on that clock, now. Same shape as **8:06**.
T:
**8:10**
